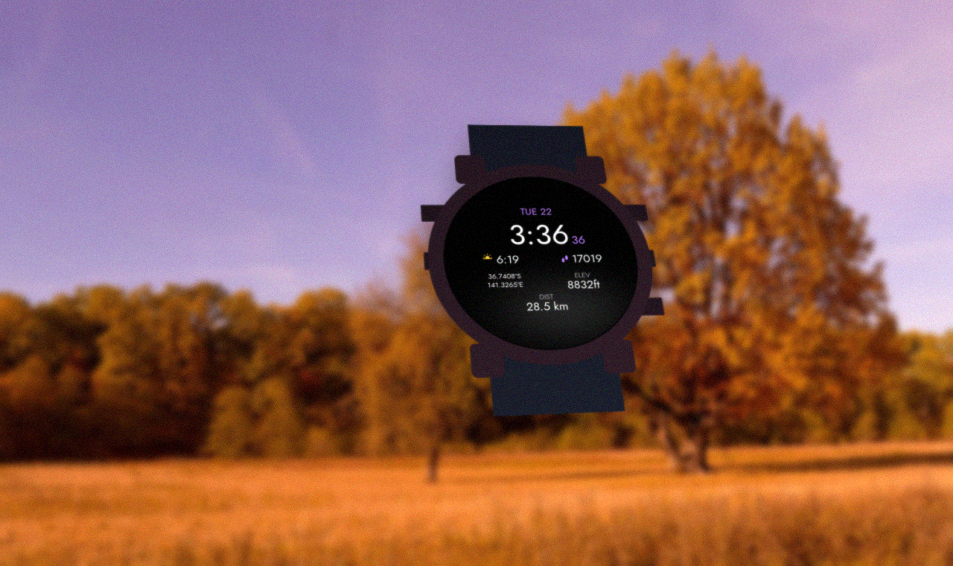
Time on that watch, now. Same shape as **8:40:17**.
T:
**3:36:36**
